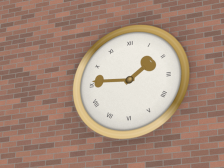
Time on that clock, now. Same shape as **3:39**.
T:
**1:46**
